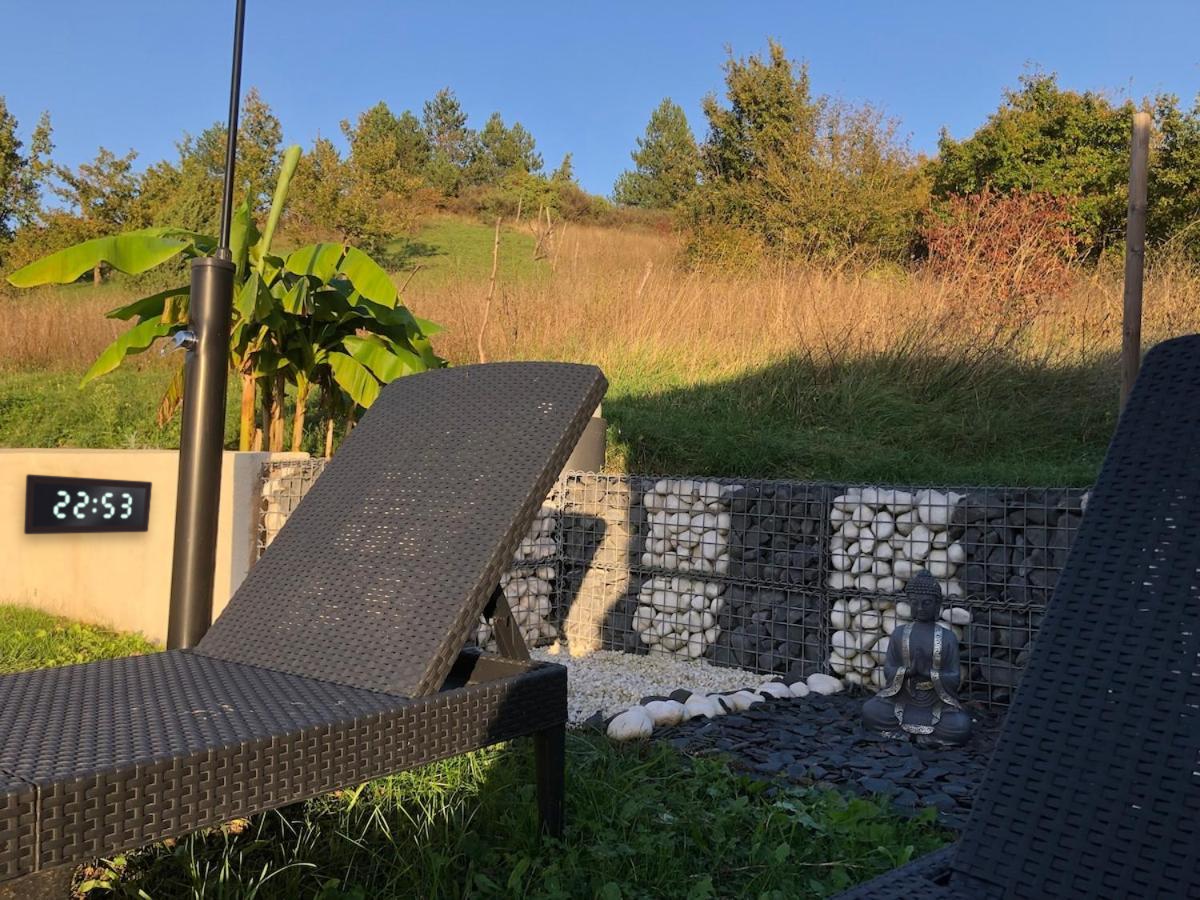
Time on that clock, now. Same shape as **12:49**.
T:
**22:53**
